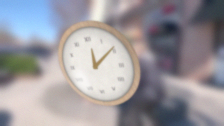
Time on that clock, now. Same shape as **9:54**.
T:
**12:09**
